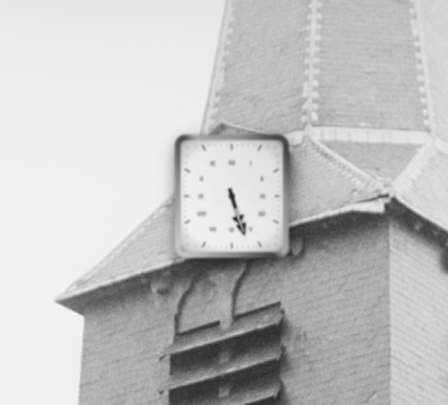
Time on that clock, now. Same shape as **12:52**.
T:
**5:27**
